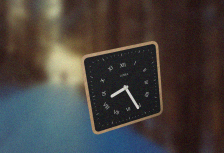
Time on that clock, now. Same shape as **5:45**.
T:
**8:26**
